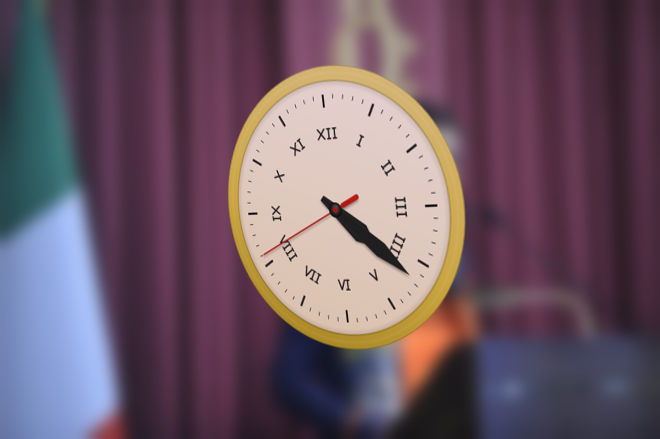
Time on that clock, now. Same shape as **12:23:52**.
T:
**4:21:41**
